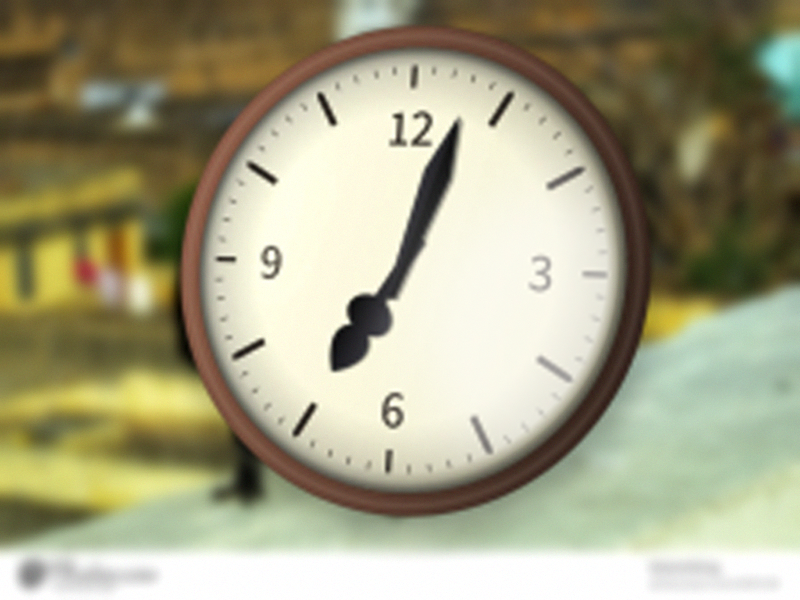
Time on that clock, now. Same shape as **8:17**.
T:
**7:03**
